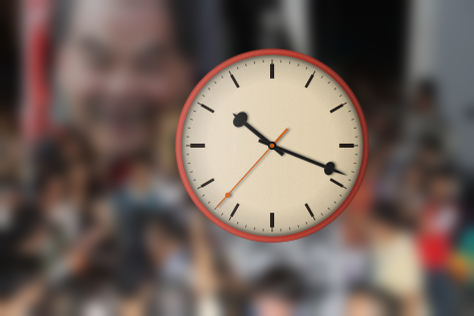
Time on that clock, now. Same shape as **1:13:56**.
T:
**10:18:37**
